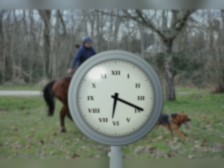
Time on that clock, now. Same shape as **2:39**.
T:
**6:19**
